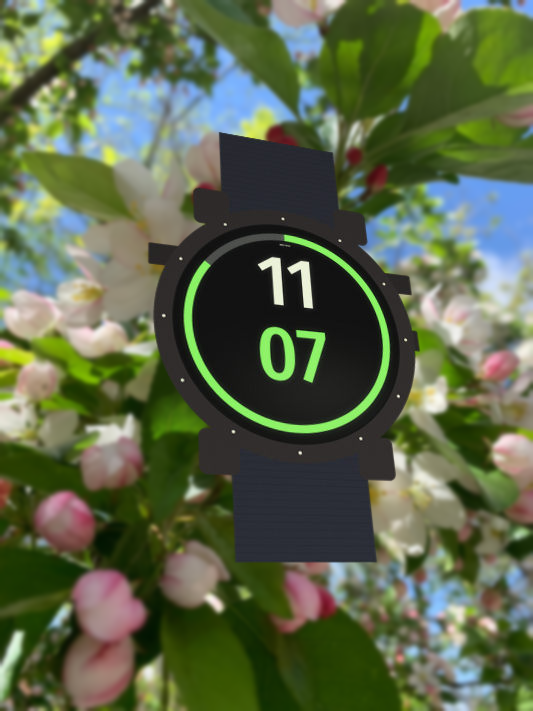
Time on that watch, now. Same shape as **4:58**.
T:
**11:07**
